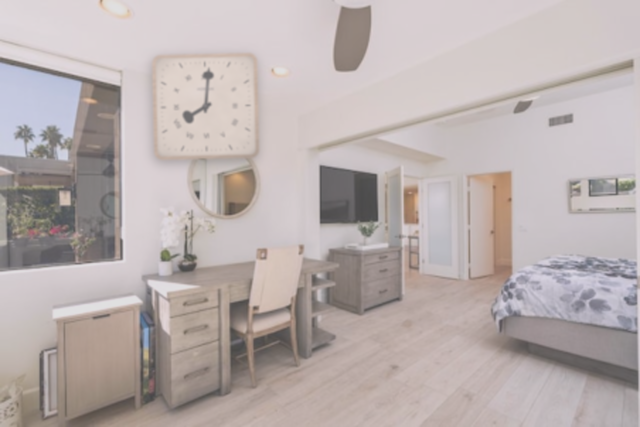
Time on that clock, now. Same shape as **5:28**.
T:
**8:01**
